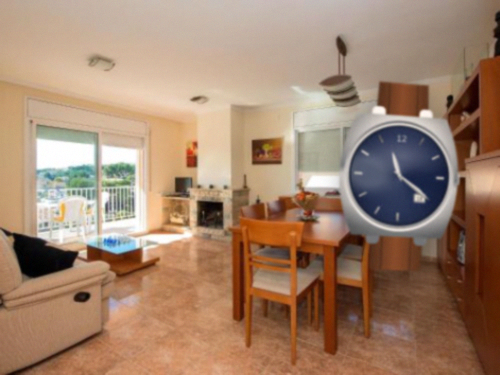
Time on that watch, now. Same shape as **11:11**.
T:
**11:21**
